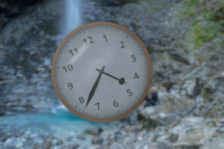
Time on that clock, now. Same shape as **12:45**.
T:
**4:38**
